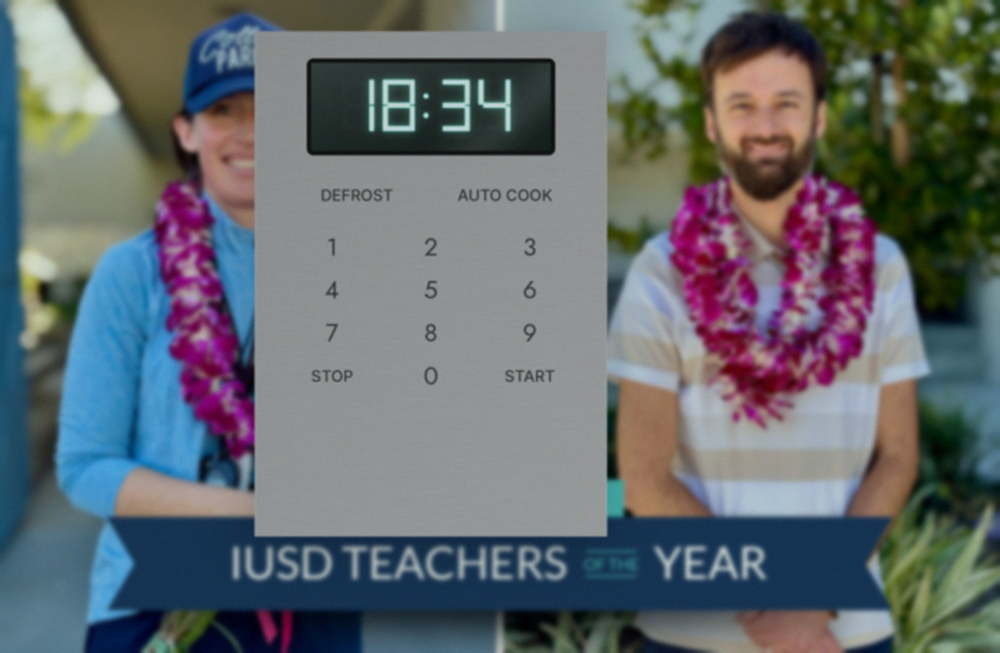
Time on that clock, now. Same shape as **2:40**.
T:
**18:34**
